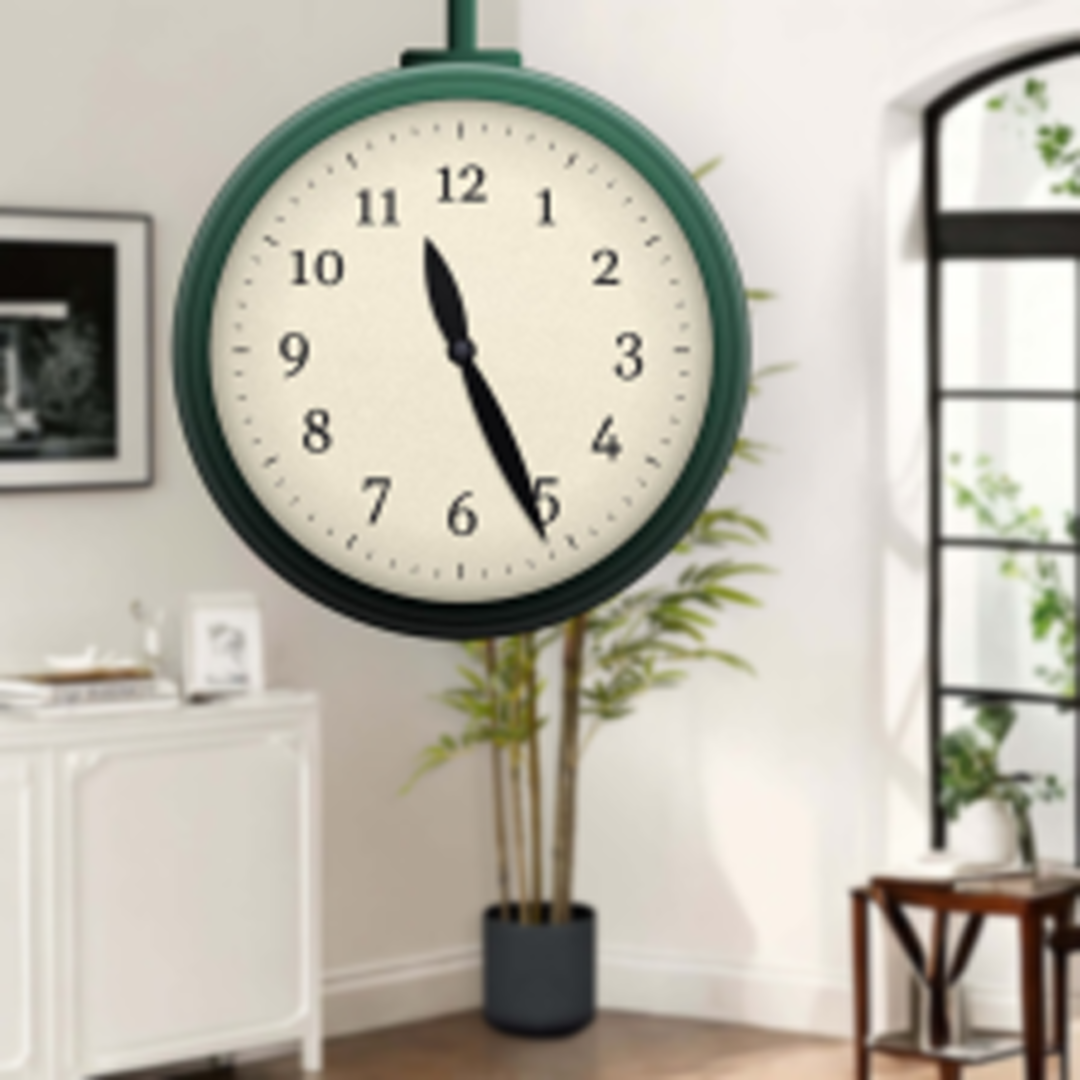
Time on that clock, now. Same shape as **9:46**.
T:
**11:26**
